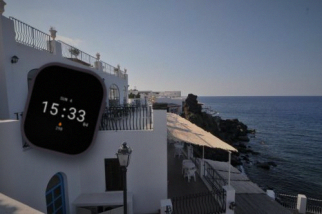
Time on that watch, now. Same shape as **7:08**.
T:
**15:33**
